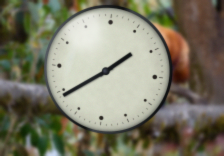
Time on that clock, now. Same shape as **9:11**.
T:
**1:39**
